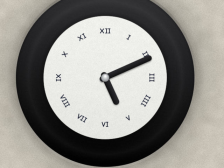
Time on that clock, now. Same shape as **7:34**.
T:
**5:11**
